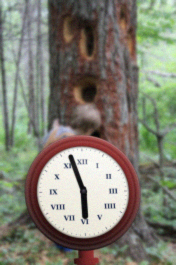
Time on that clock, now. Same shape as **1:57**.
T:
**5:57**
